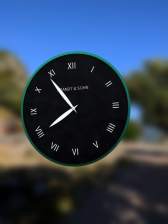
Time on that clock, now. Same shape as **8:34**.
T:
**7:54**
